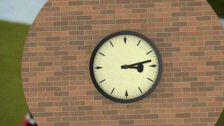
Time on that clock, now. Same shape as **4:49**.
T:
**3:13**
